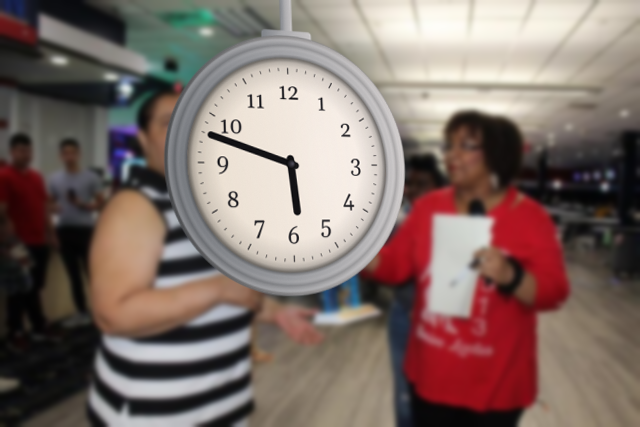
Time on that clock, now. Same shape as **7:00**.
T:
**5:48**
